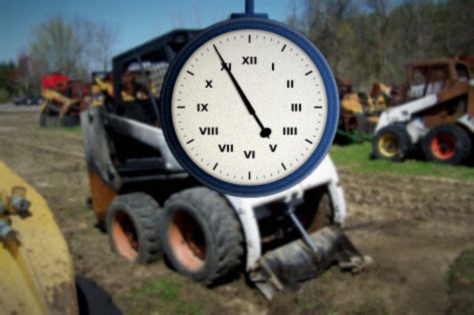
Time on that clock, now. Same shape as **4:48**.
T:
**4:55**
